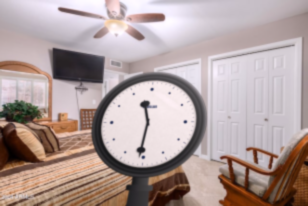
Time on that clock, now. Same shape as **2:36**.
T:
**11:31**
